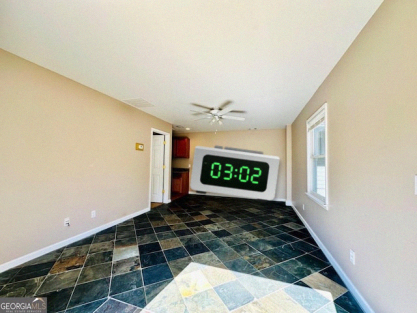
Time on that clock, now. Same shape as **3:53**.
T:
**3:02**
